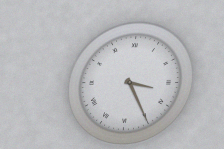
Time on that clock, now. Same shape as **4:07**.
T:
**3:25**
